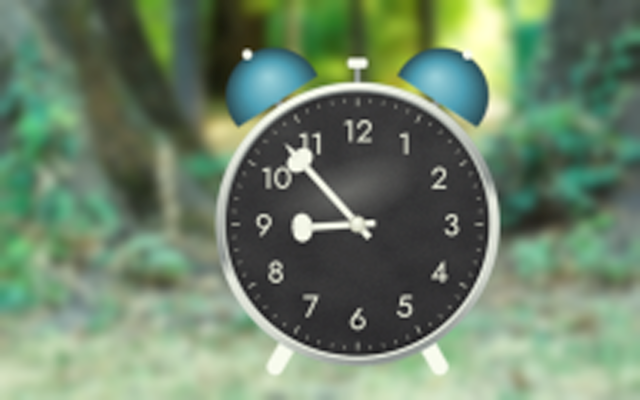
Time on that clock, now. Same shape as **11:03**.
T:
**8:53**
